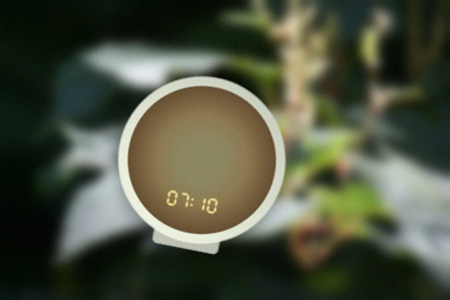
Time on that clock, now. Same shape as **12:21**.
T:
**7:10**
